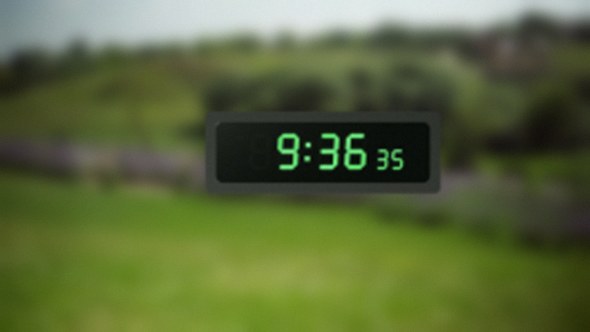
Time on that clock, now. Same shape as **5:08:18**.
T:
**9:36:35**
